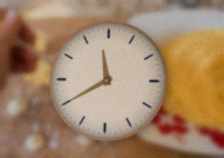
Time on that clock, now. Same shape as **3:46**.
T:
**11:40**
